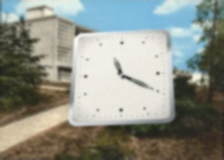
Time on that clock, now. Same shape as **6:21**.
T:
**11:20**
